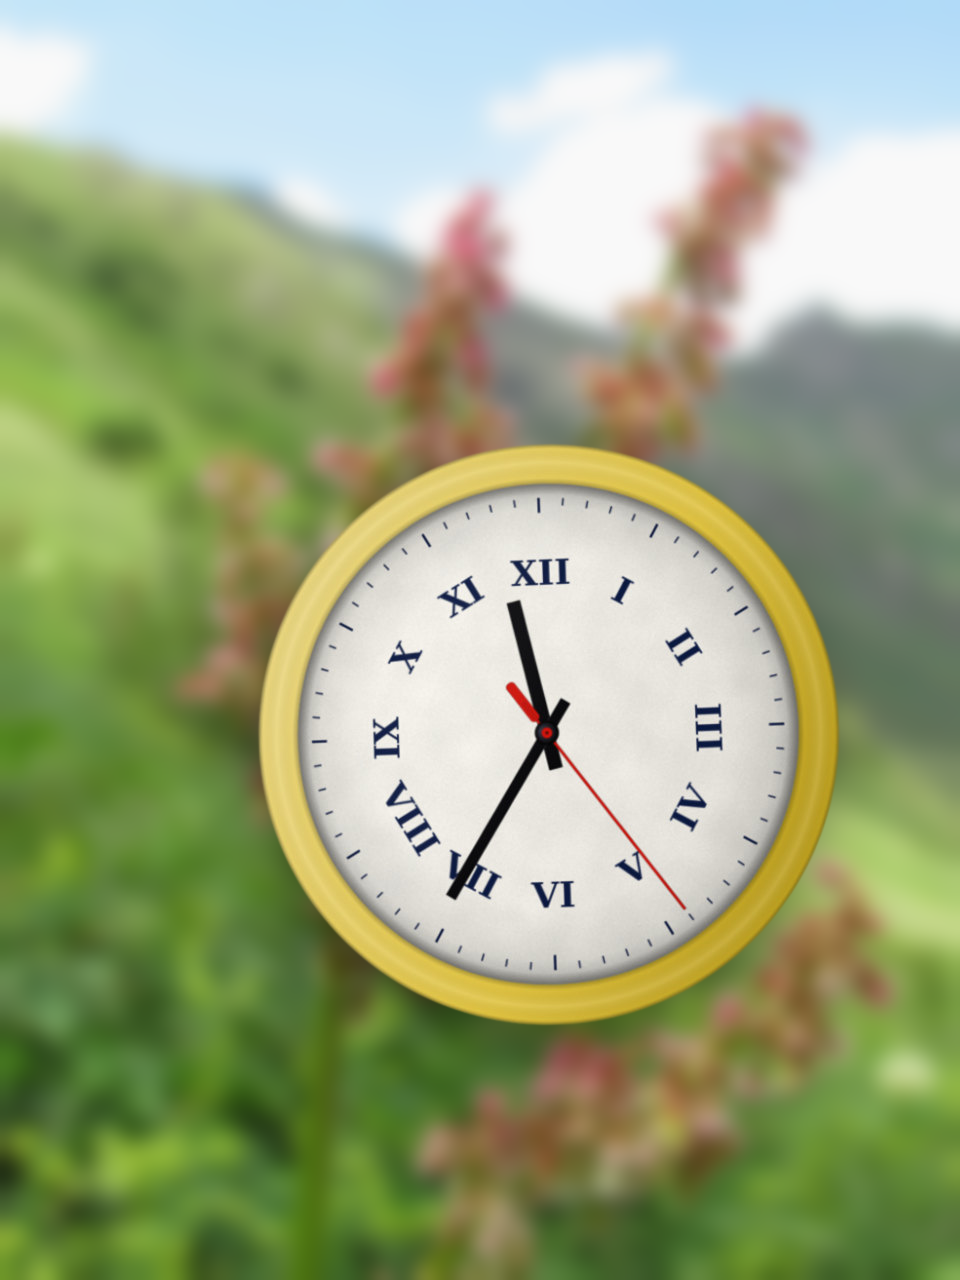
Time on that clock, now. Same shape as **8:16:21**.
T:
**11:35:24**
